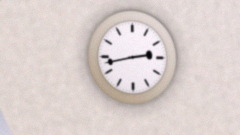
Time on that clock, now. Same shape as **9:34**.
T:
**2:43**
